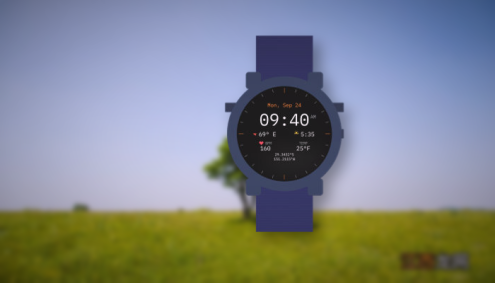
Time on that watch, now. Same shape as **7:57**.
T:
**9:40**
